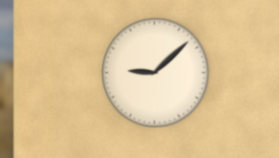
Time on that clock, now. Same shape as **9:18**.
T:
**9:08**
